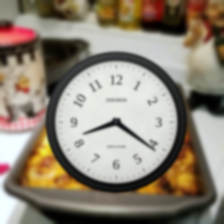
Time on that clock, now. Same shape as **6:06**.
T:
**8:21**
